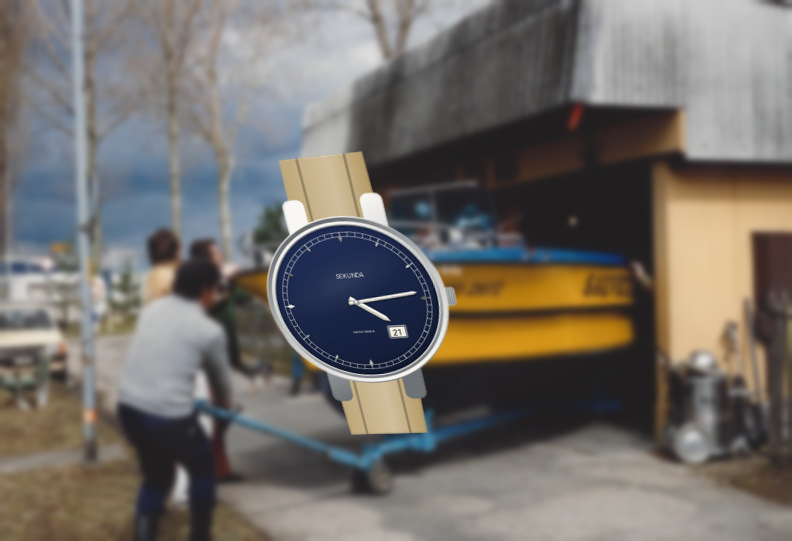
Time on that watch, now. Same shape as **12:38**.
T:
**4:14**
